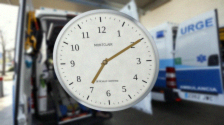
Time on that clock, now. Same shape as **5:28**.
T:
**7:10**
